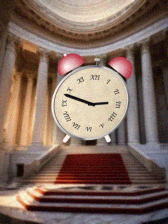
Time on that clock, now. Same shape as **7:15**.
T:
**2:48**
